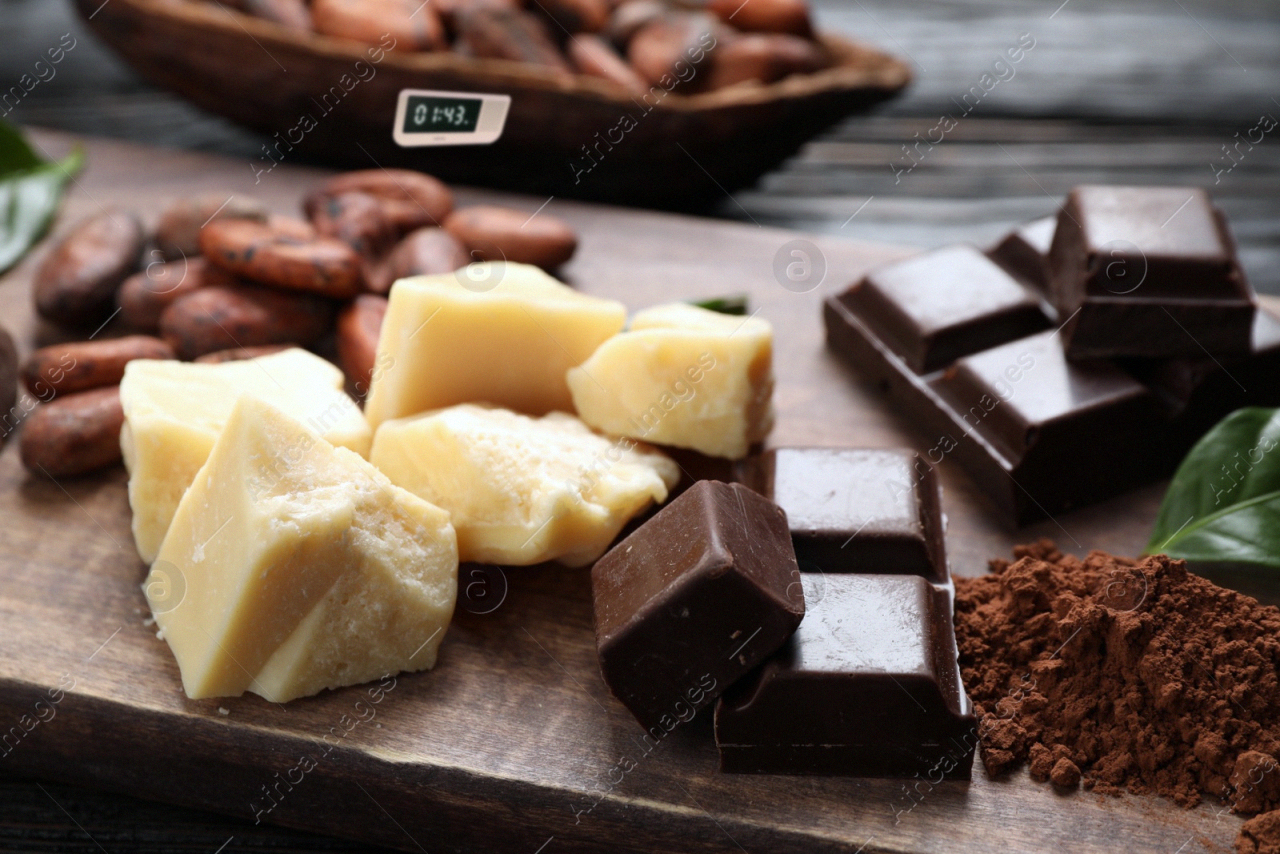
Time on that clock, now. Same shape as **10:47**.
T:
**1:43**
